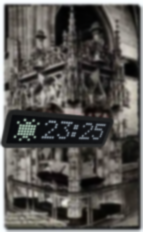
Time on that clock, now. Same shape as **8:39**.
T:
**23:25**
